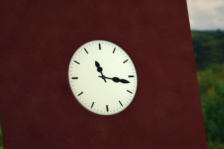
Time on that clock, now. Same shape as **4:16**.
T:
**11:17**
